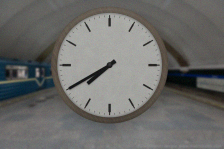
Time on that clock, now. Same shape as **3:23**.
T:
**7:40**
